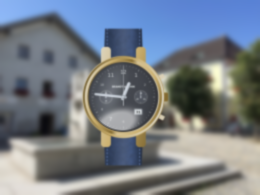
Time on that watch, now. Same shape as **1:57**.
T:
**12:46**
